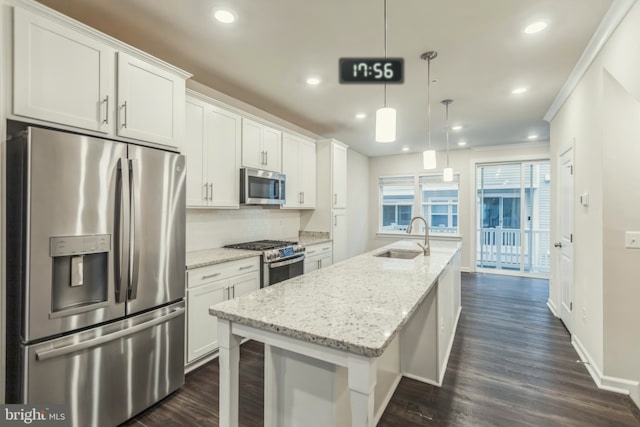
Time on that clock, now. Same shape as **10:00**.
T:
**17:56**
